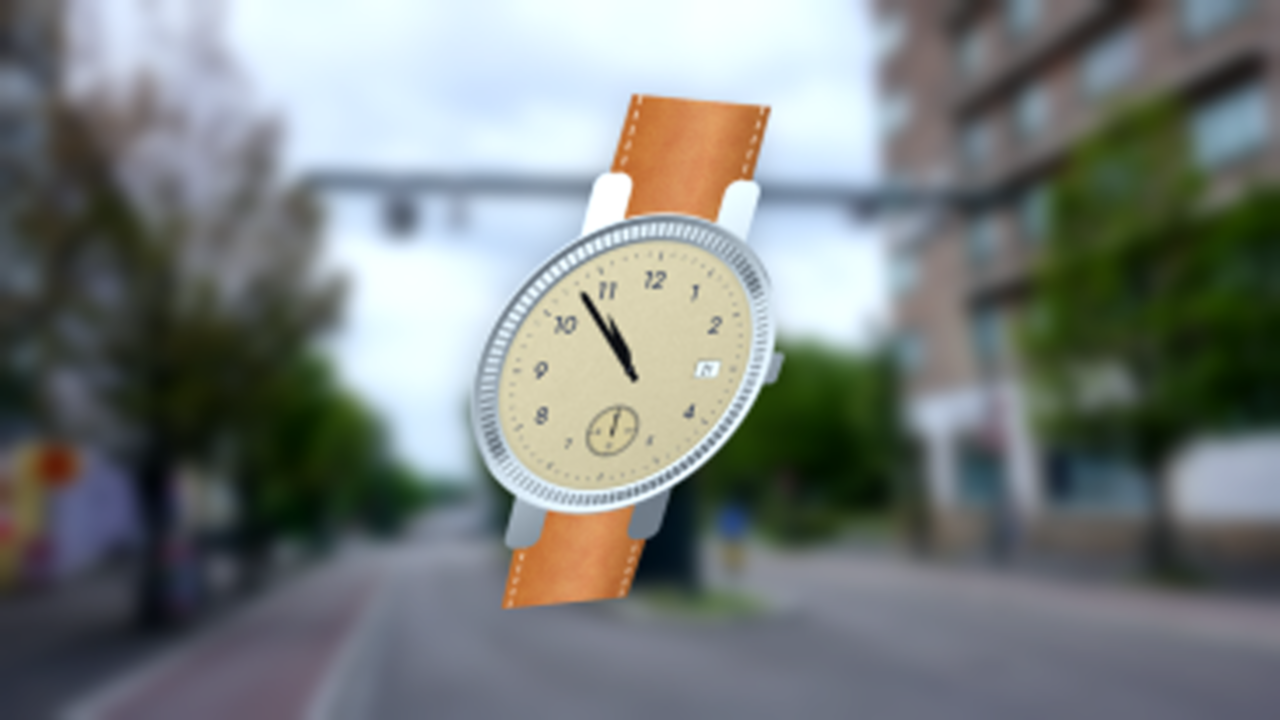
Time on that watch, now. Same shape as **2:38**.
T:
**10:53**
